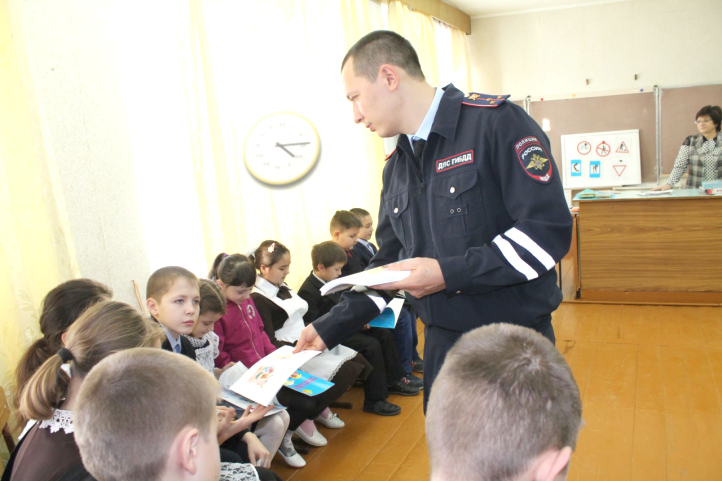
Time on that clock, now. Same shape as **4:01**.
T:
**4:14**
